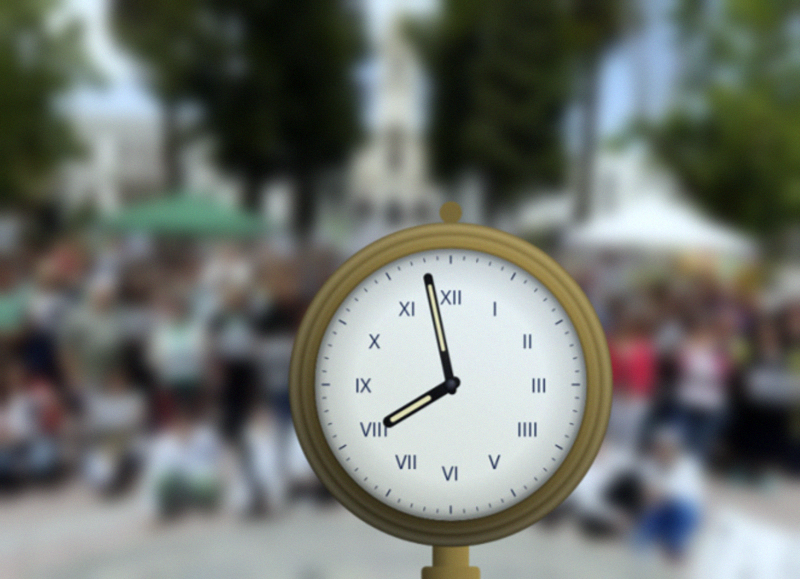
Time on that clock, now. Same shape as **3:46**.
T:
**7:58**
